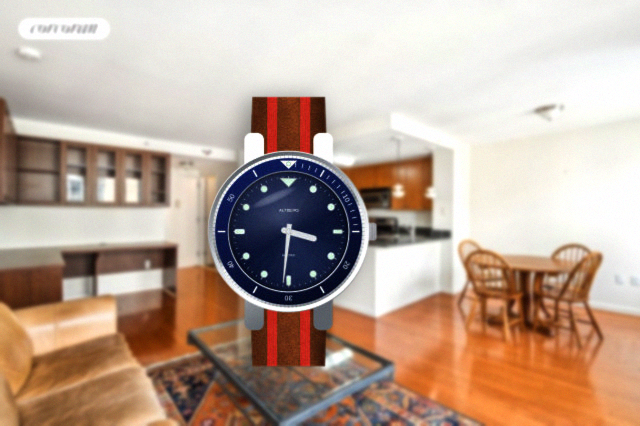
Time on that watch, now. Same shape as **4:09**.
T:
**3:31**
